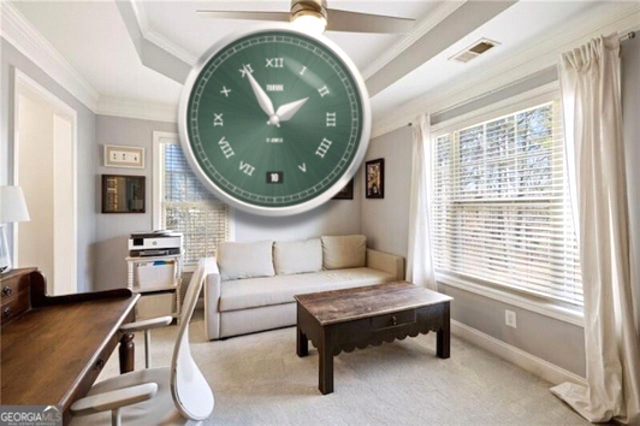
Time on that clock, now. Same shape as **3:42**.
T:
**1:55**
